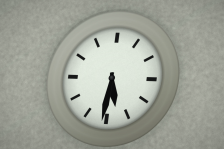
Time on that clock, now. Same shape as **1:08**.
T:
**5:31**
